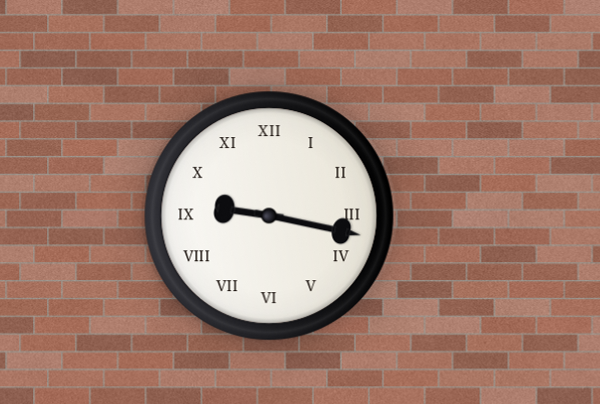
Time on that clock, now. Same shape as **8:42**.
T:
**9:17**
